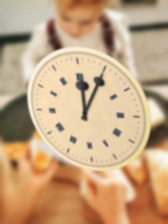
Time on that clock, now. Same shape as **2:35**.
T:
**12:05**
